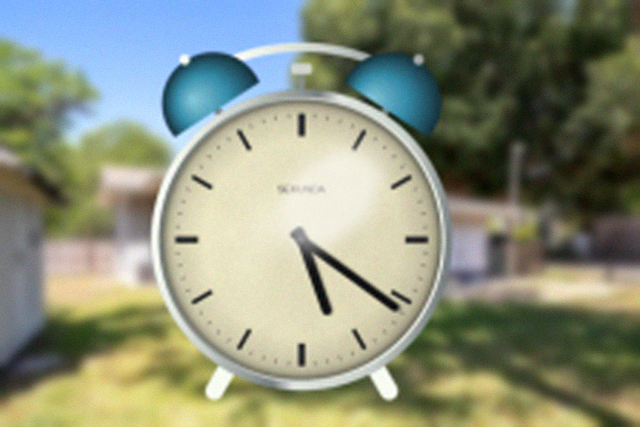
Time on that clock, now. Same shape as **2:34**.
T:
**5:21**
